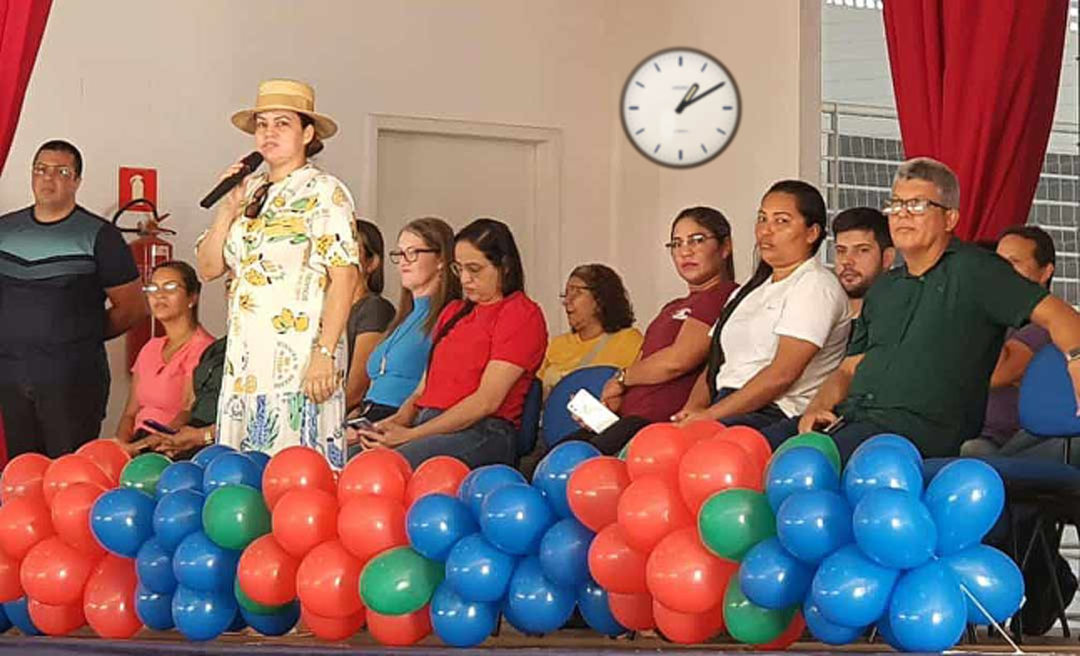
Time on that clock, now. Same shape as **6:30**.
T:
**1:10**
